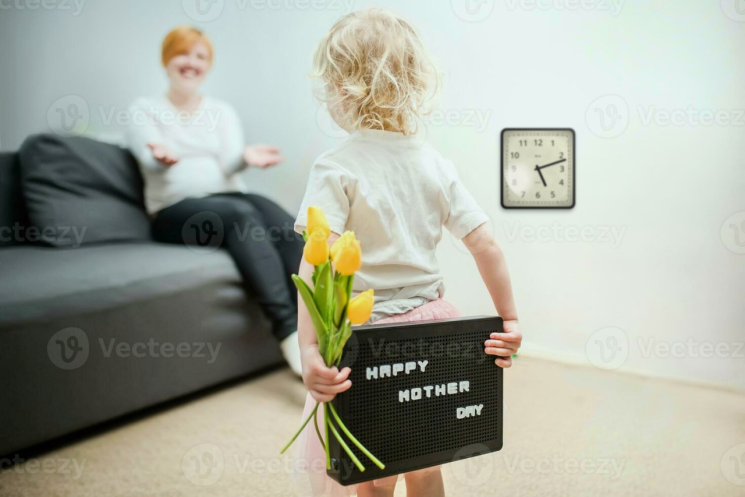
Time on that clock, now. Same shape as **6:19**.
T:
**5:12**
